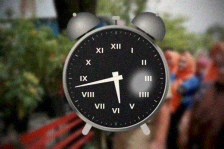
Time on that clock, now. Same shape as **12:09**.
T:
**5:43**
